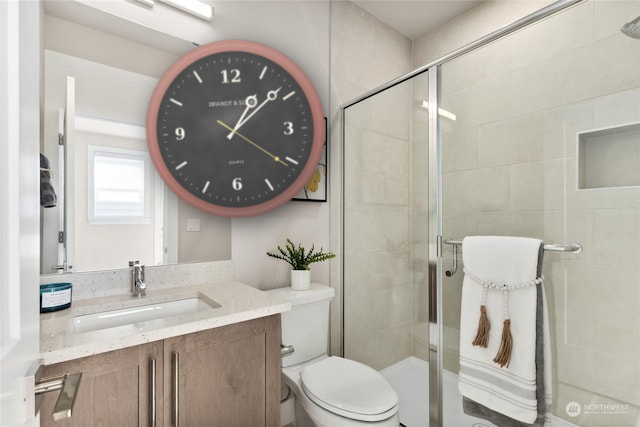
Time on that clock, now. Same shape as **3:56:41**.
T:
**1:08:21**
